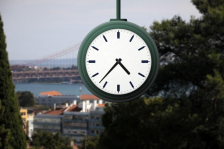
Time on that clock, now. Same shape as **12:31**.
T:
**4:37**
